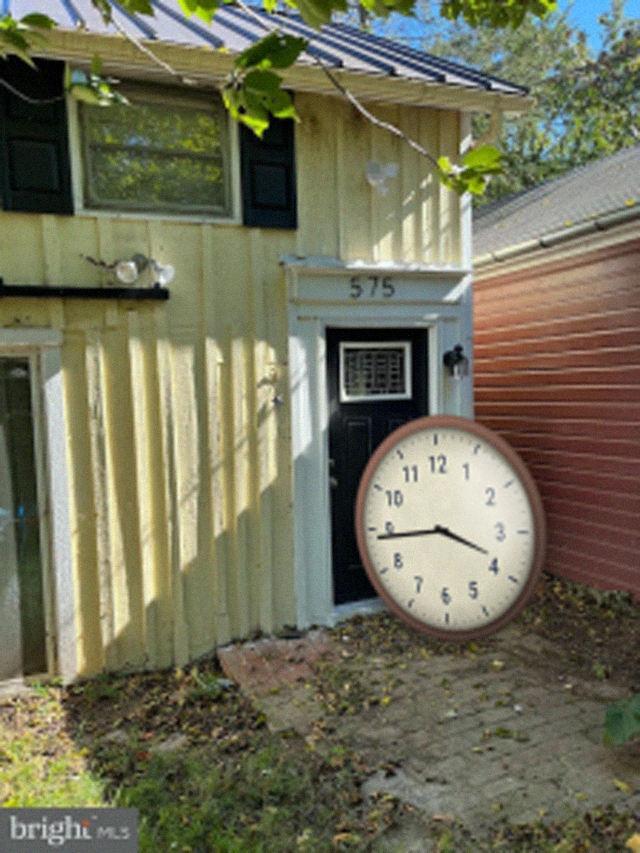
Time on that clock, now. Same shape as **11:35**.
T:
**3:44**
